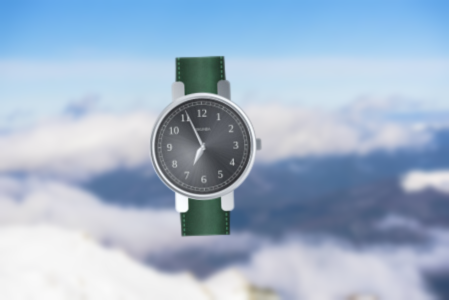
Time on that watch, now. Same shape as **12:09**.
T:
**6:56**
